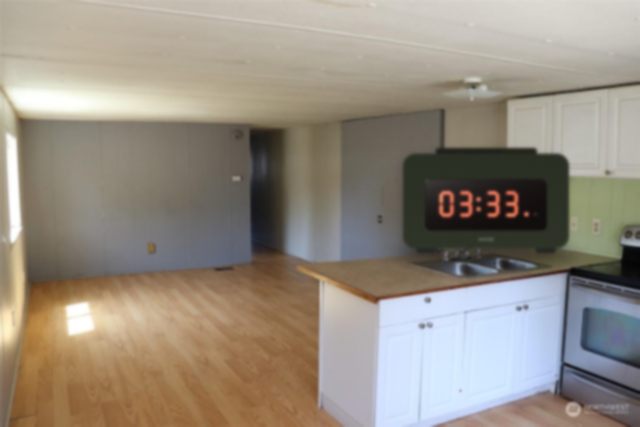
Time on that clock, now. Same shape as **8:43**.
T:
**3:33**
